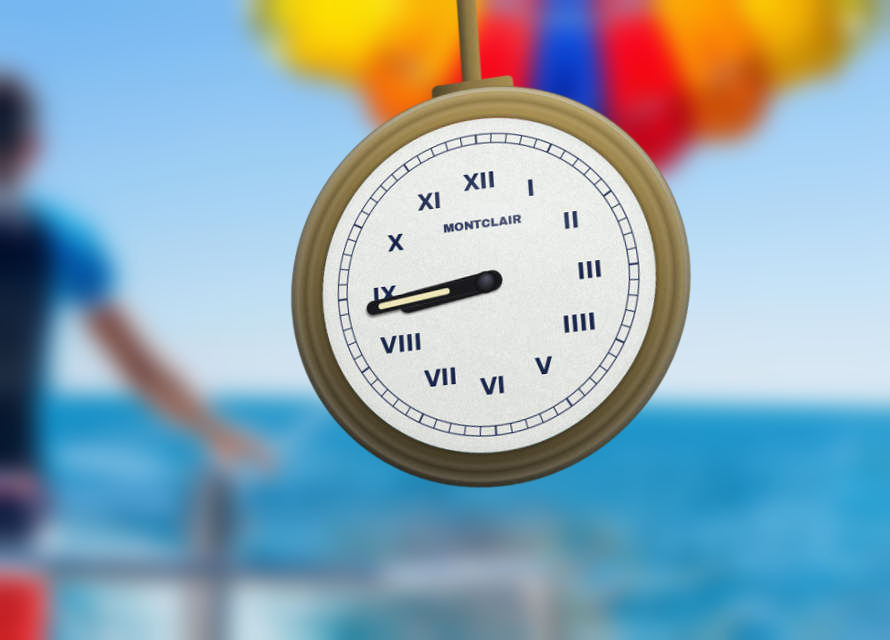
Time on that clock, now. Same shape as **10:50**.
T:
**8:44**
